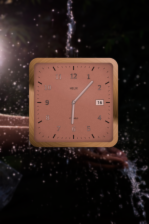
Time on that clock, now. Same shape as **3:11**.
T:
**6:07**
